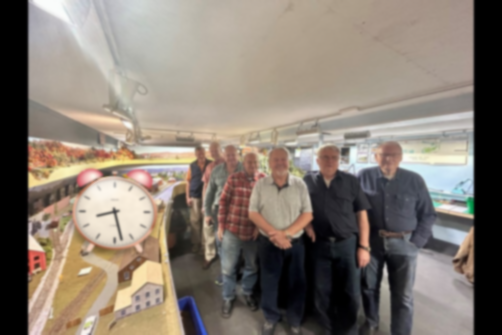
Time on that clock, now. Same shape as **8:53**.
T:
**8:28**
